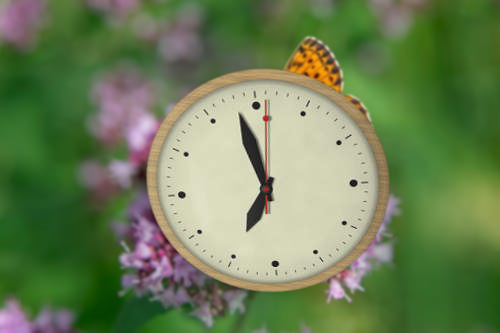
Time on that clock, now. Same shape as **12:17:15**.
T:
**6:58:01**
